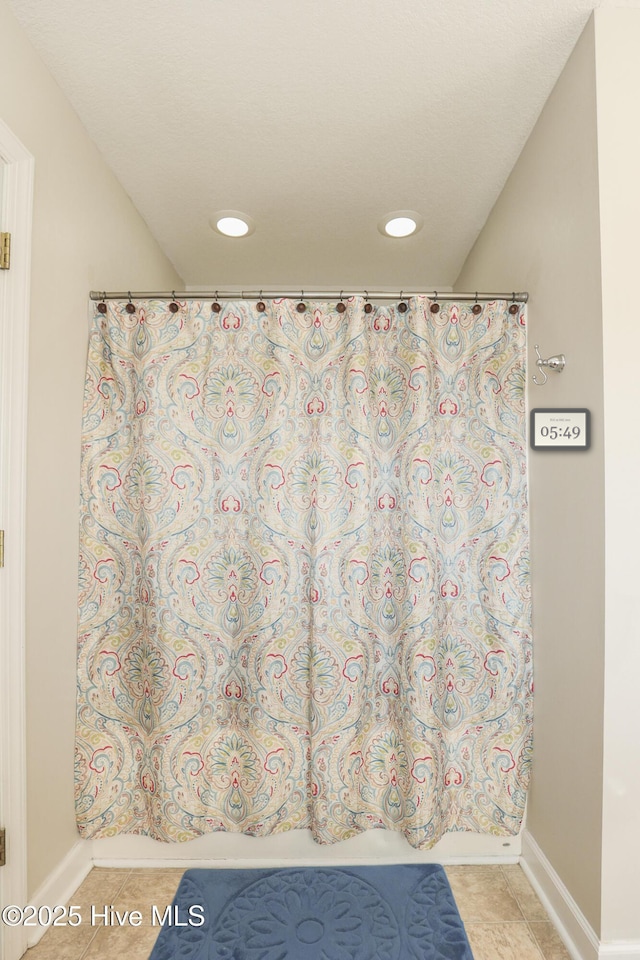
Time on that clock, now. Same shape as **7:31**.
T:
**5:49**
